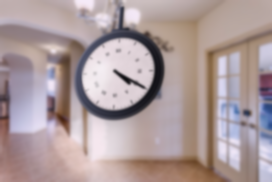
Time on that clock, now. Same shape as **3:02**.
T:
**4:20**
